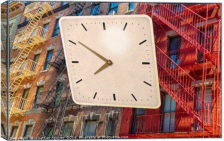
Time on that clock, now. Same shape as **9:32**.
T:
**7:51**
